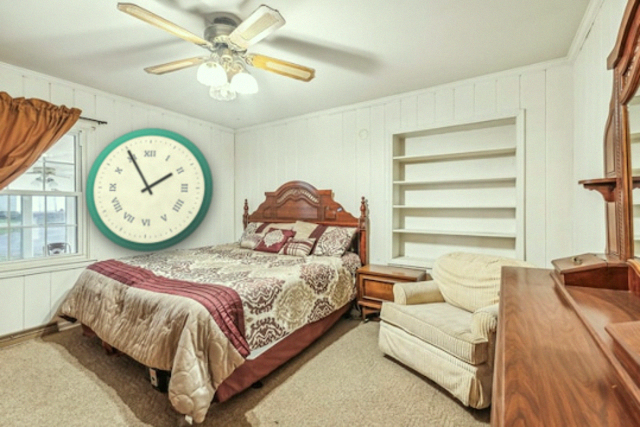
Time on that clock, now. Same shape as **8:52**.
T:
**1:55**
